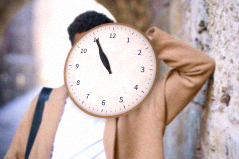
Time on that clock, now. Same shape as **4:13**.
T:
**10:55**
